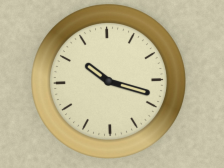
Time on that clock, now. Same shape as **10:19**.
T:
**10:18**
